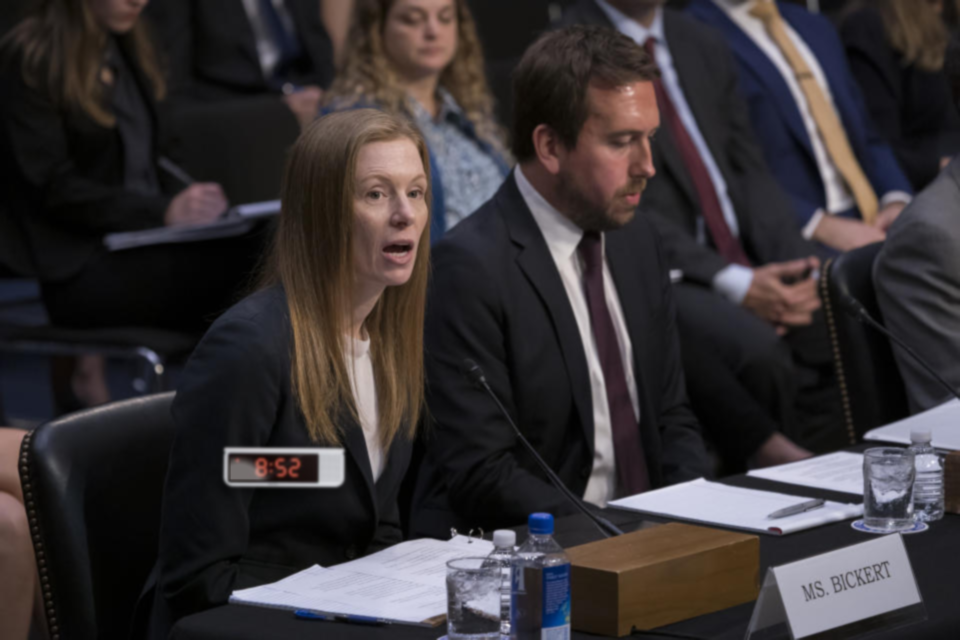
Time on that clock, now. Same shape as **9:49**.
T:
**8:52**
